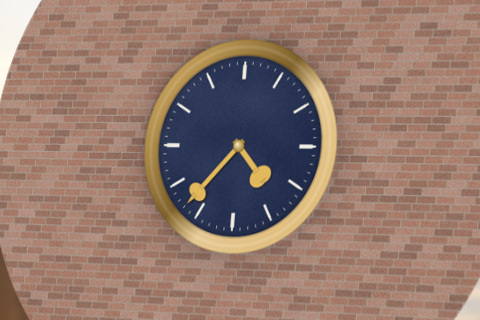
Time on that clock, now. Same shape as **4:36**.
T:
**4:37**
